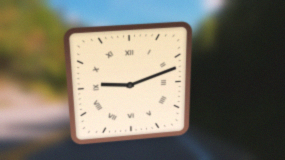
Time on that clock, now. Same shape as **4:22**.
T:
**9:12**
